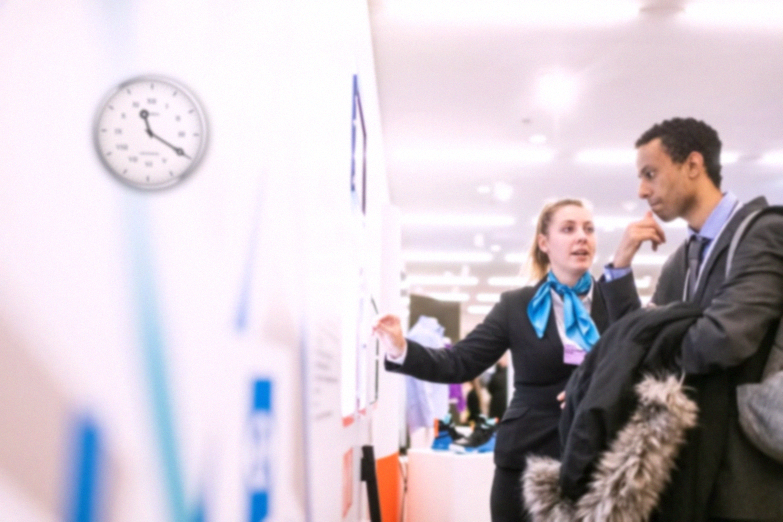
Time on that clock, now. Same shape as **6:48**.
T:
**11:20**
